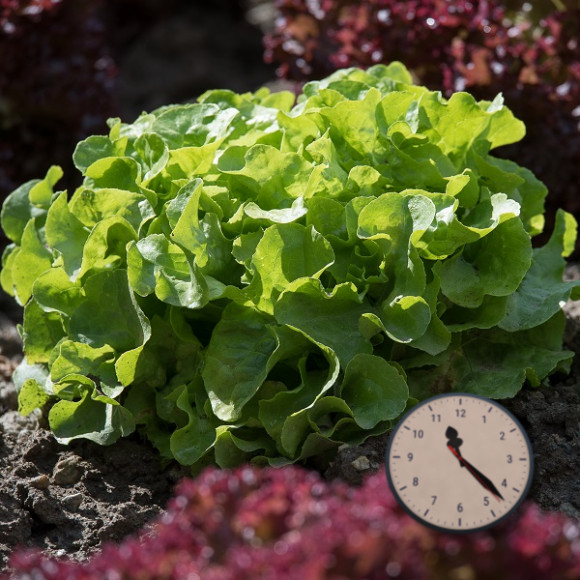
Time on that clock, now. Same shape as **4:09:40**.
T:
**11:22:23**
